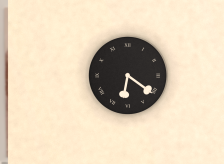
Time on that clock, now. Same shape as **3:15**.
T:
**6:21**
